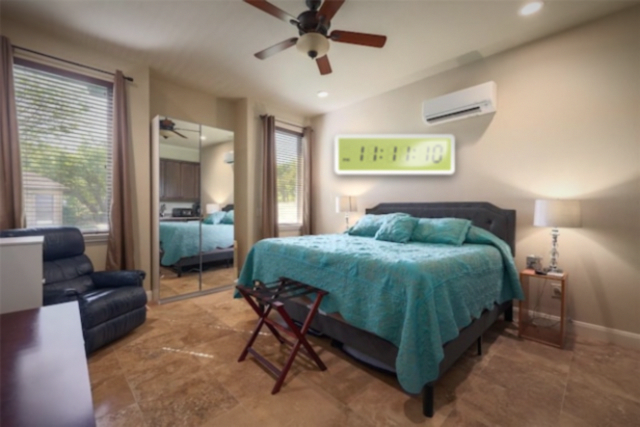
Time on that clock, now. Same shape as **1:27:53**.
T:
**11:11:10**
